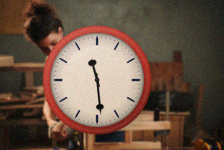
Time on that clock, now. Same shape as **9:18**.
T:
**11:29**
